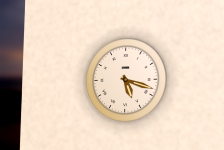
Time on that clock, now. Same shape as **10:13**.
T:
**5:18**
